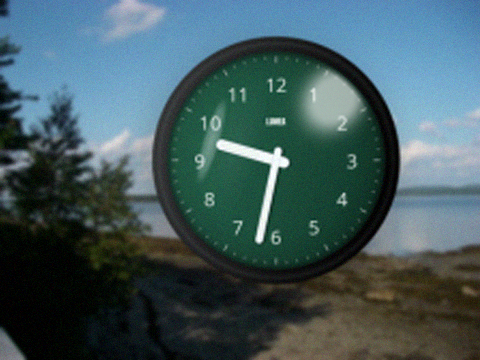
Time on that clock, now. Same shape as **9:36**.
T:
**9:32**
